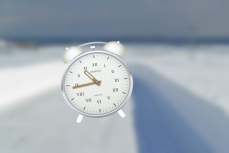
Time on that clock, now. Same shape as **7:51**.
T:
**10:44**
